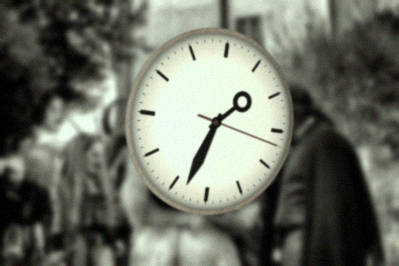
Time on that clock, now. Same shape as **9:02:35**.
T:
**1:33:17**
